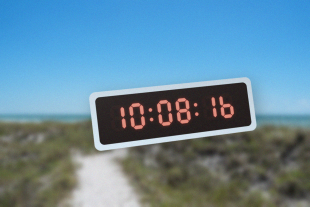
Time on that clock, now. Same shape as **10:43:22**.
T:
**10:08:16**
